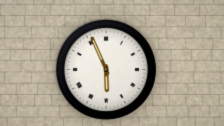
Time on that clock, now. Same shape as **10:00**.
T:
**5:56**
